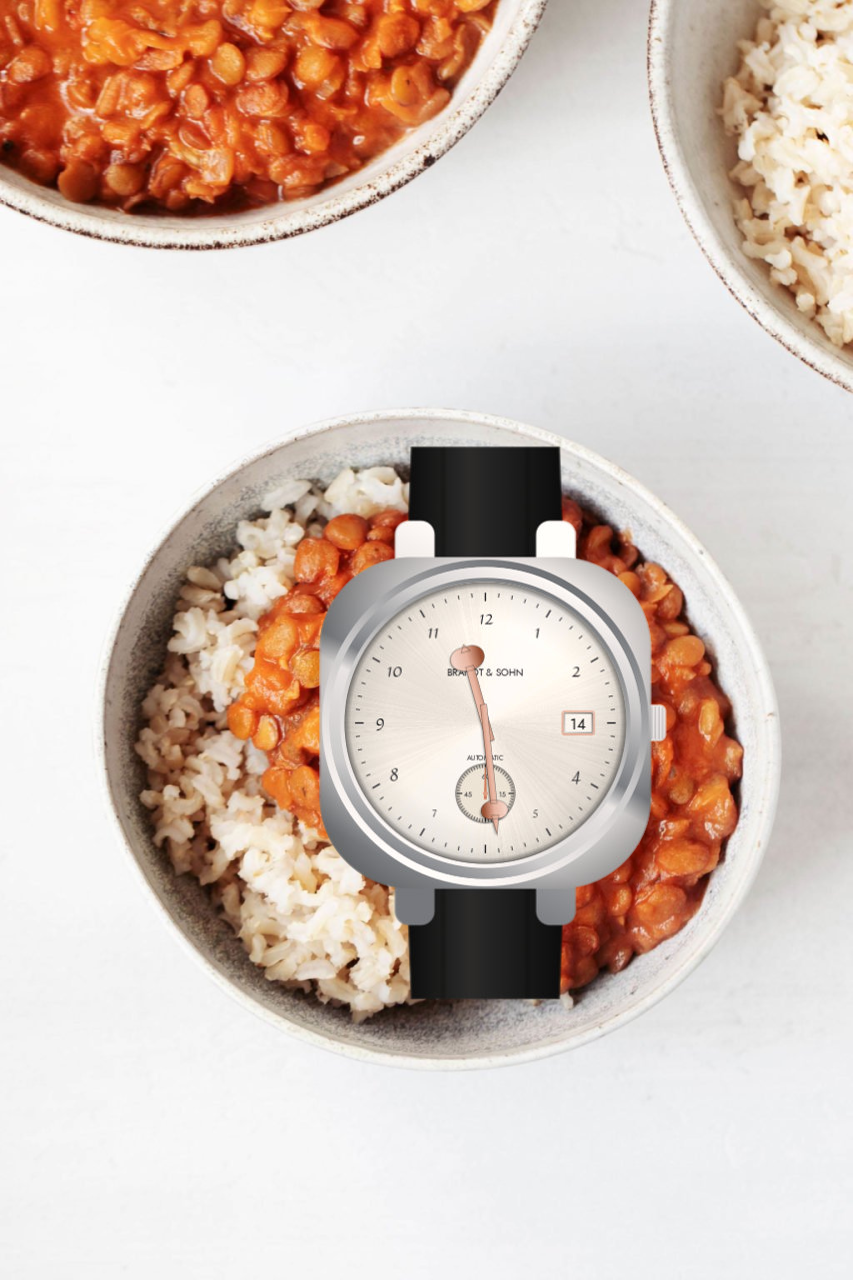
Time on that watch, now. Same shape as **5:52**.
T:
**11:29**
